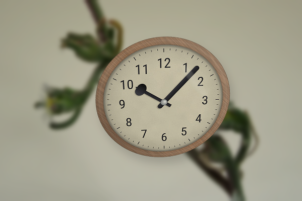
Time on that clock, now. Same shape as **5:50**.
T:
**10:07**
